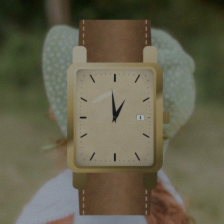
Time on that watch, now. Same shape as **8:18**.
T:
**12:59**
